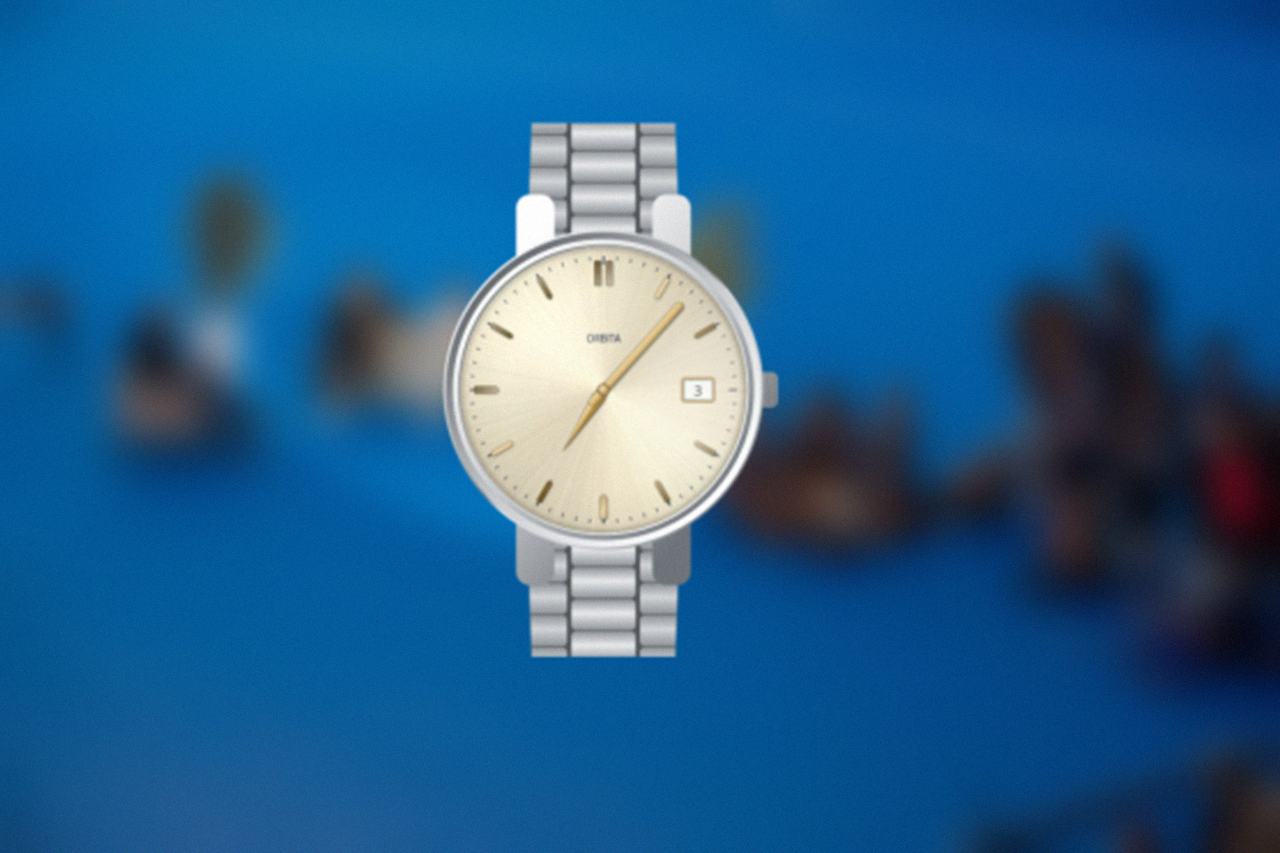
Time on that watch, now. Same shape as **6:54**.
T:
**7:07**
